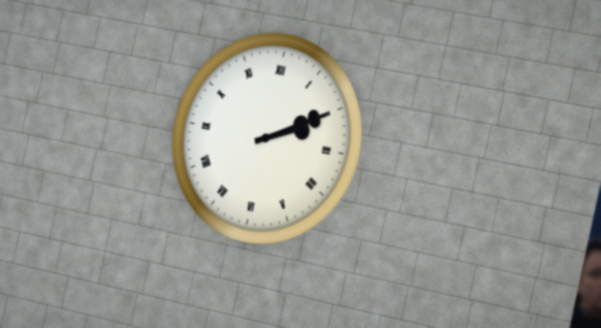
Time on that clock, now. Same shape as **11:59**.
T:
**2:10**
